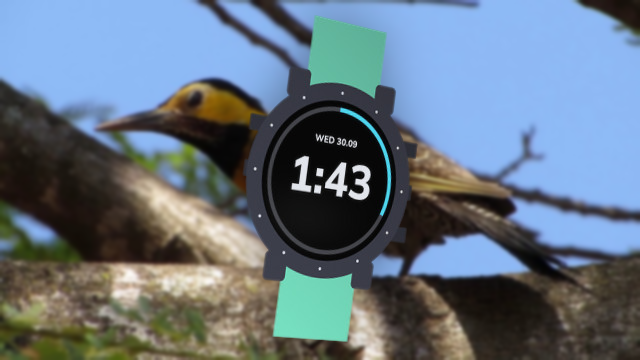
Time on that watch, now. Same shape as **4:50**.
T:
**1:43**
